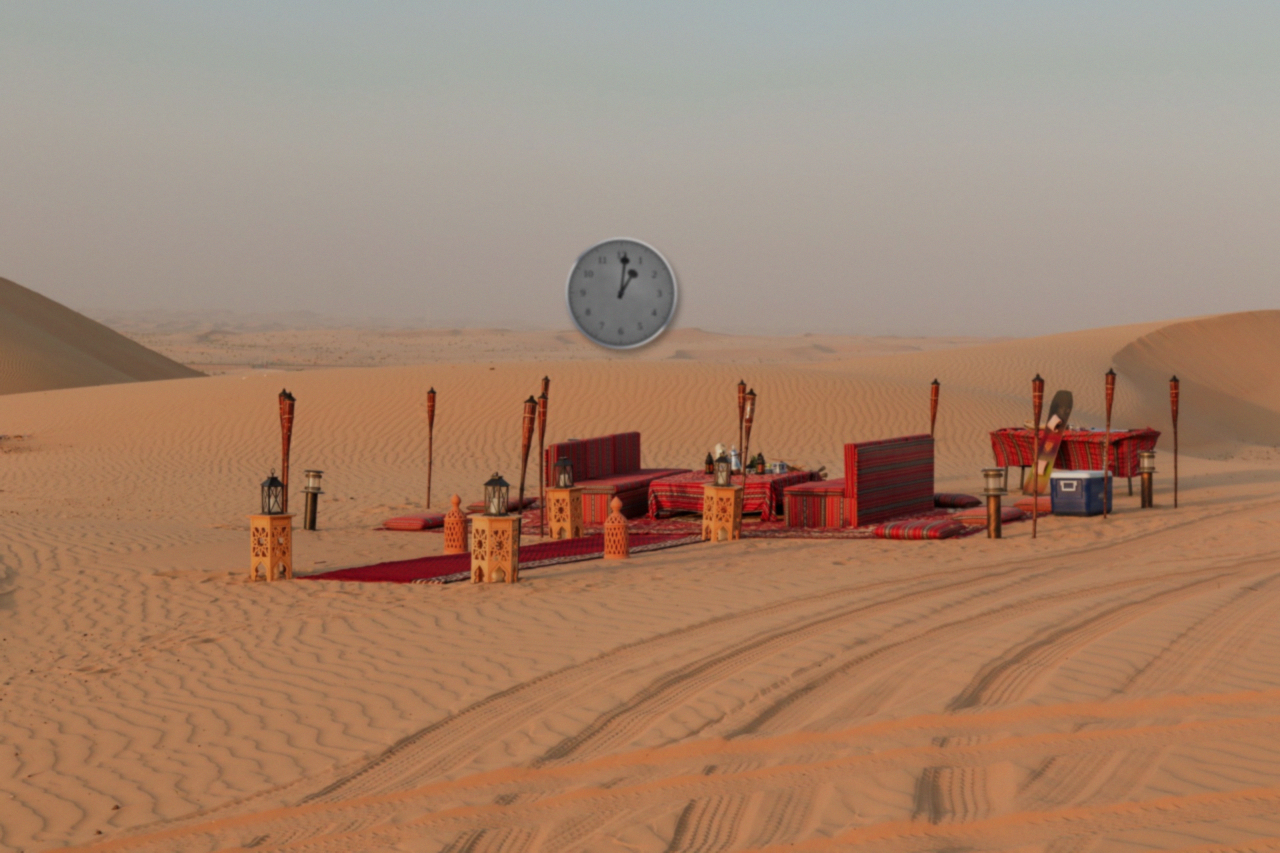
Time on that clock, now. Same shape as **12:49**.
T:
**1:01**
